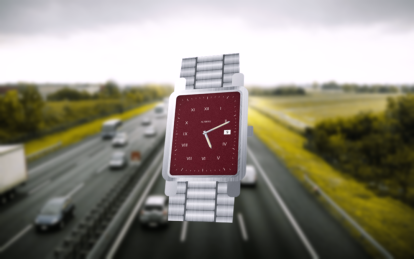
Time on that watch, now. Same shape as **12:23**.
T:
**5:11**
